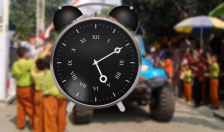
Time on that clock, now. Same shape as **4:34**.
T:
**5:10**
